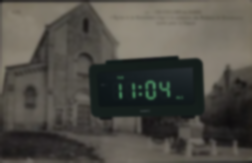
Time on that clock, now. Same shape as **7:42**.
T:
**11:04**
